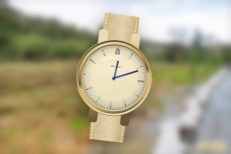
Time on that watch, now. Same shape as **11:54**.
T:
**12:11**
